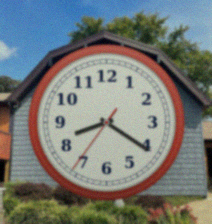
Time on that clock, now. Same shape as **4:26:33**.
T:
**8:20:36**
